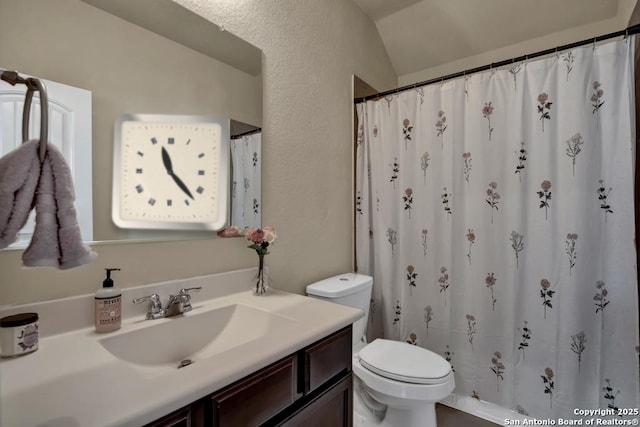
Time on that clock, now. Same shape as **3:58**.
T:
**11:23**
